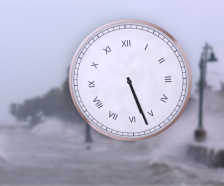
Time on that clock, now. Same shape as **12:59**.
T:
**5:27**
